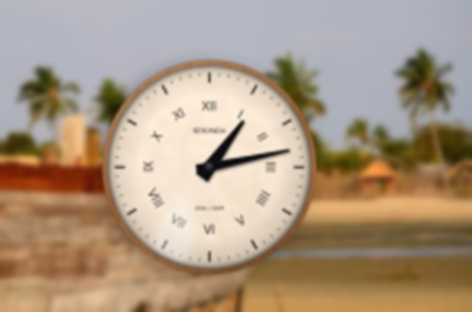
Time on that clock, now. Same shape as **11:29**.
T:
**1:13**
